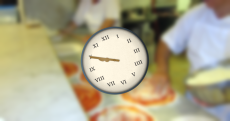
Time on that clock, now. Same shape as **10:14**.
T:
**9:50**
